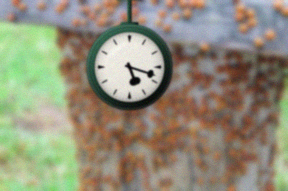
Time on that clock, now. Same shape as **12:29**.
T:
**5:18**
